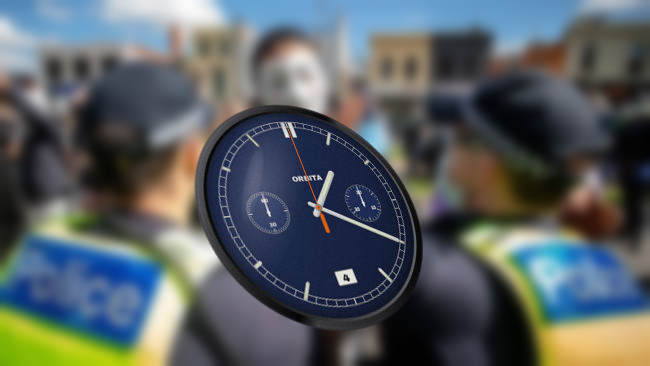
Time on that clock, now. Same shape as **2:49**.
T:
**1:20**
